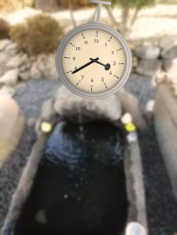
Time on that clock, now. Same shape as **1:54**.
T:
**3:39**
